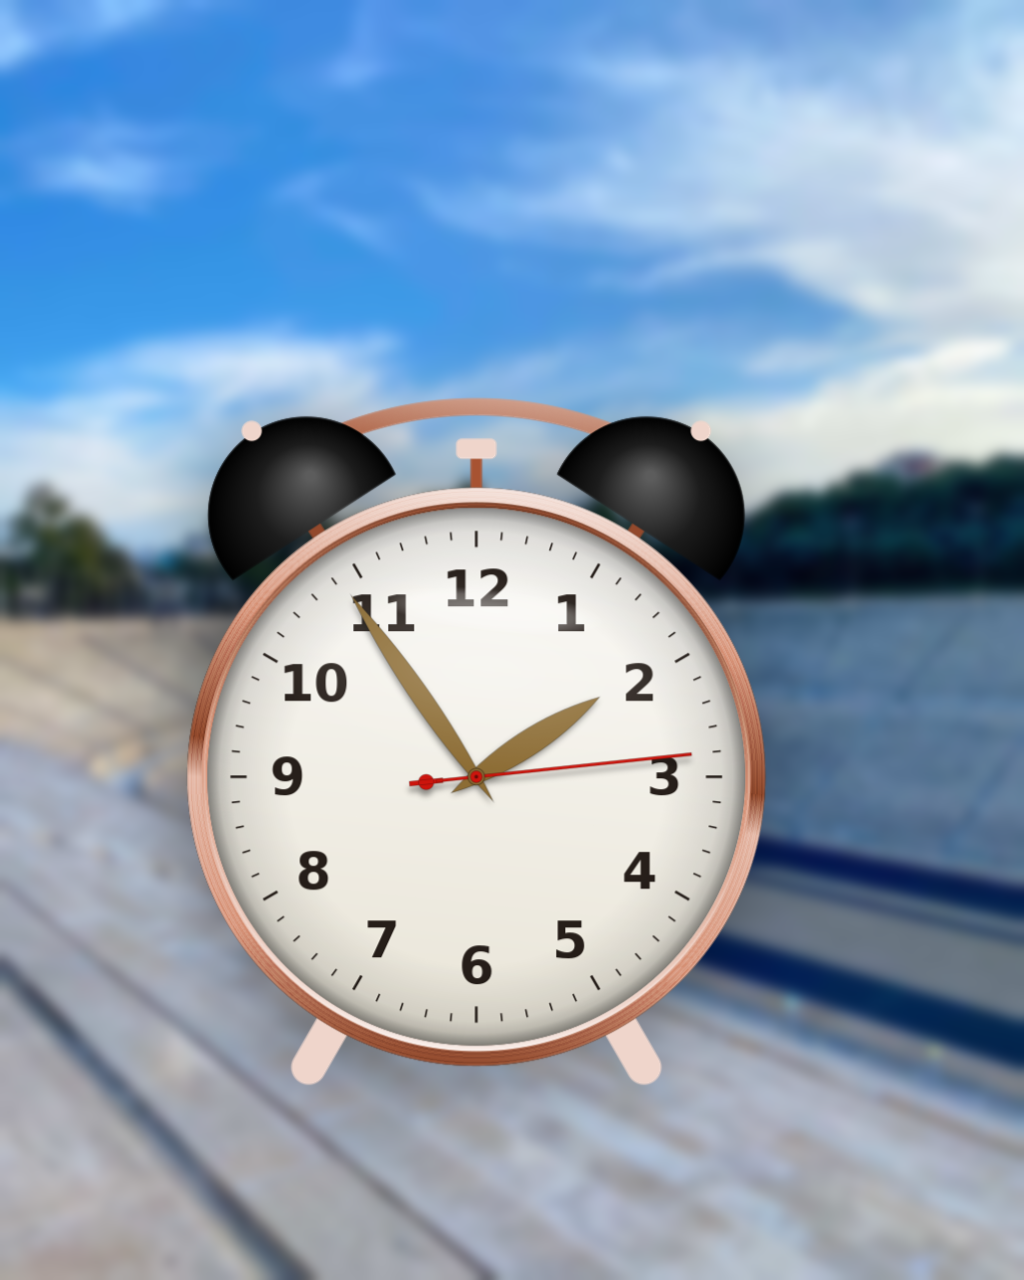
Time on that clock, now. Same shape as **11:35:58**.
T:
**1:54:14**
